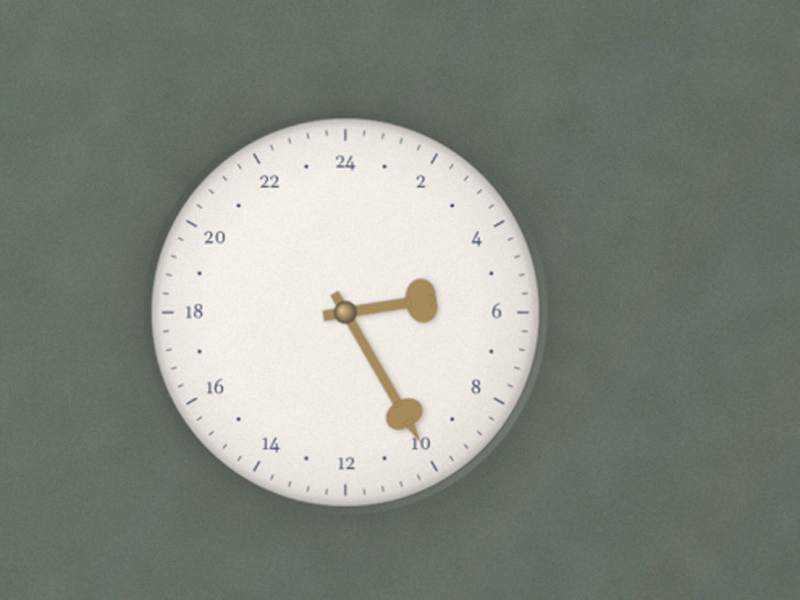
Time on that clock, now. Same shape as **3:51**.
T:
**5:25**
